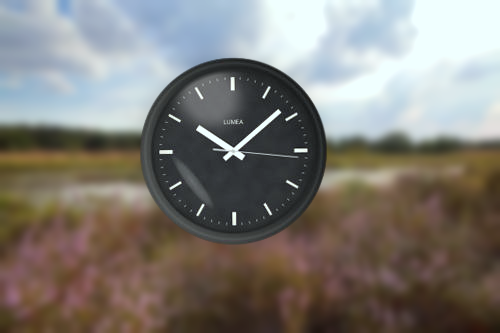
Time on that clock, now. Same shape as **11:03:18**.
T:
**10:08:16**
